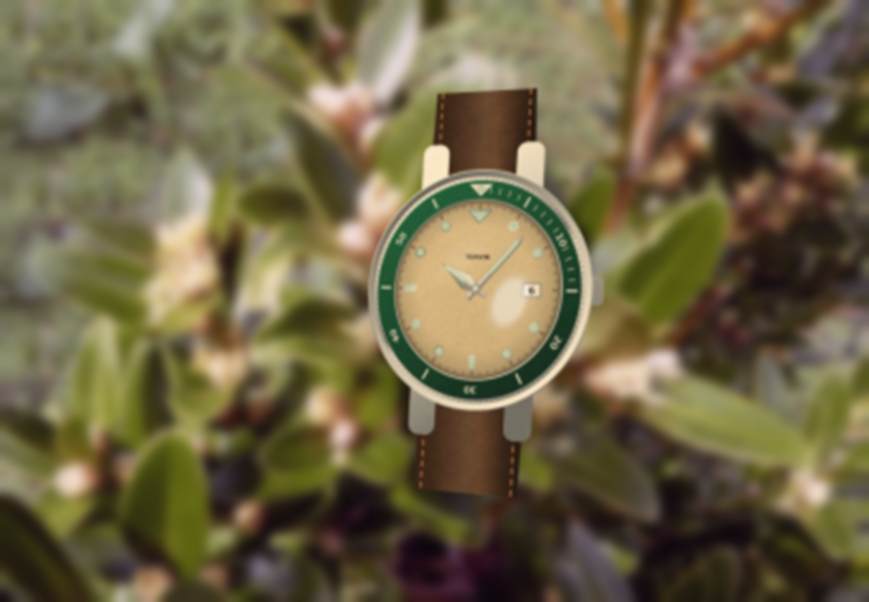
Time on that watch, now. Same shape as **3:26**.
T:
**10:07**
